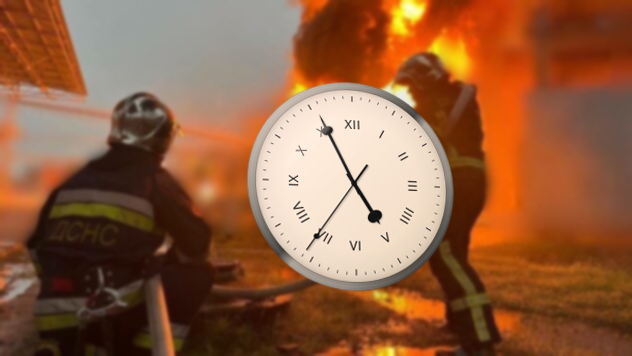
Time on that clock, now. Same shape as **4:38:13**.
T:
**4:55:36**
